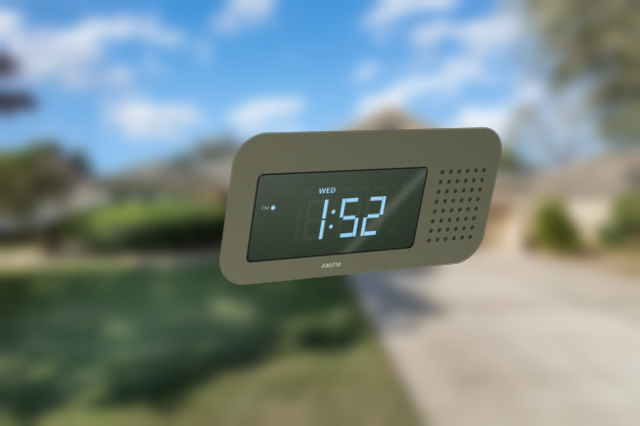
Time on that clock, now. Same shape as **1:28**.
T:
**1:52**
